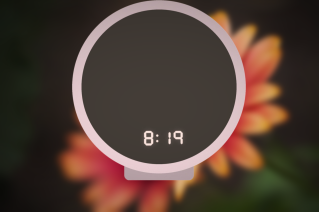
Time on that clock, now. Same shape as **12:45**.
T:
**8:19**
